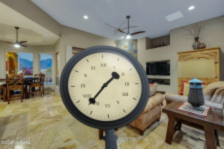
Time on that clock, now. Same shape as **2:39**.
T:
**1:37**
